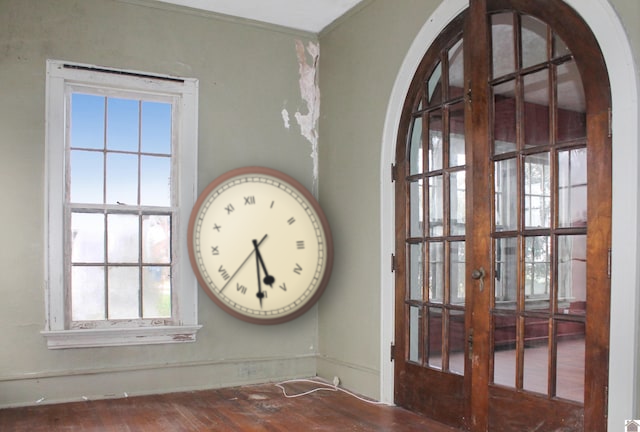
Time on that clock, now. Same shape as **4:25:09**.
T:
**5:30:38**
